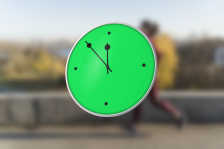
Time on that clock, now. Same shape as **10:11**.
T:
**11:53**
